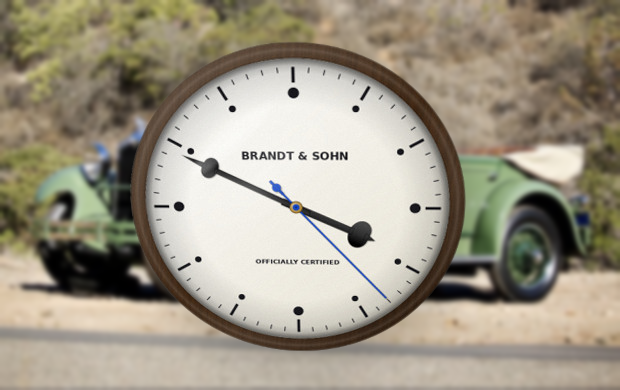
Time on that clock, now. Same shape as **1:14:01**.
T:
**3:49:23**
